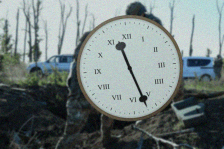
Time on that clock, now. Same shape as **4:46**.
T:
**11:27**
